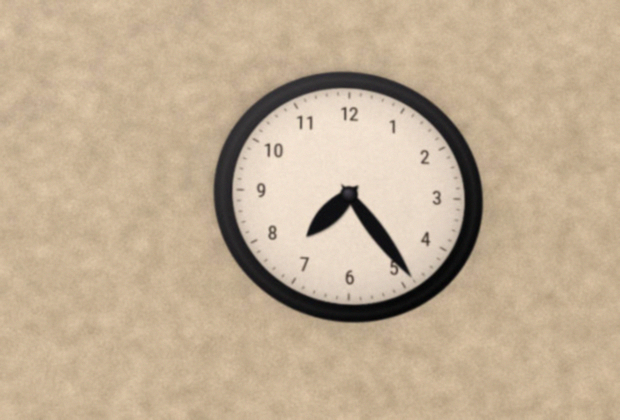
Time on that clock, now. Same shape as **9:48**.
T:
**7:24**
